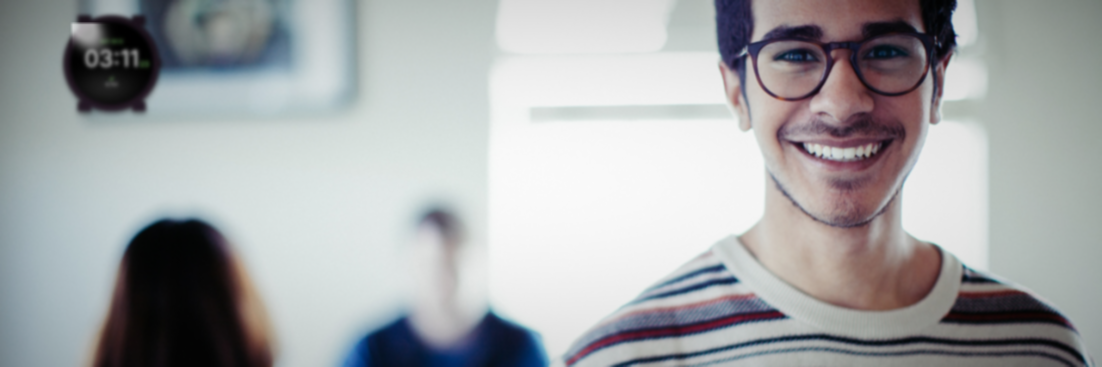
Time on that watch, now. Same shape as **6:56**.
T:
**3:11**
